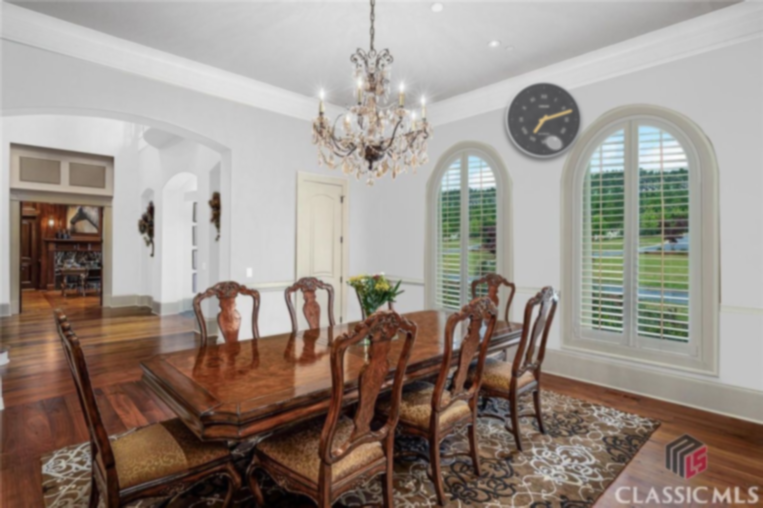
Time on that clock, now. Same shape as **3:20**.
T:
**7:12**
